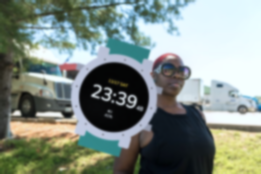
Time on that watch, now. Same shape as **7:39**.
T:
**23:39**
